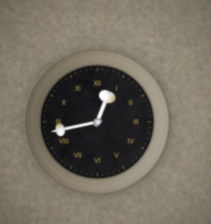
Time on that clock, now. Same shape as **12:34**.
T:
**12:43**
